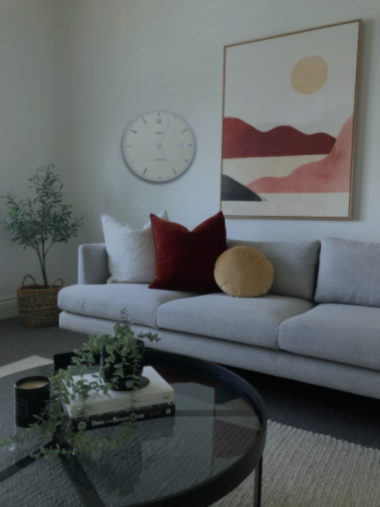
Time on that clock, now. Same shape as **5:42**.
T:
**5:04**
